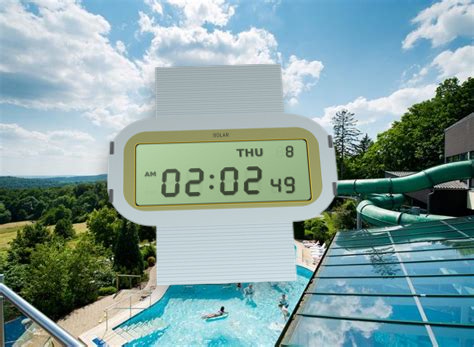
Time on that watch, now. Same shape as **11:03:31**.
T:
**2:02:49**
